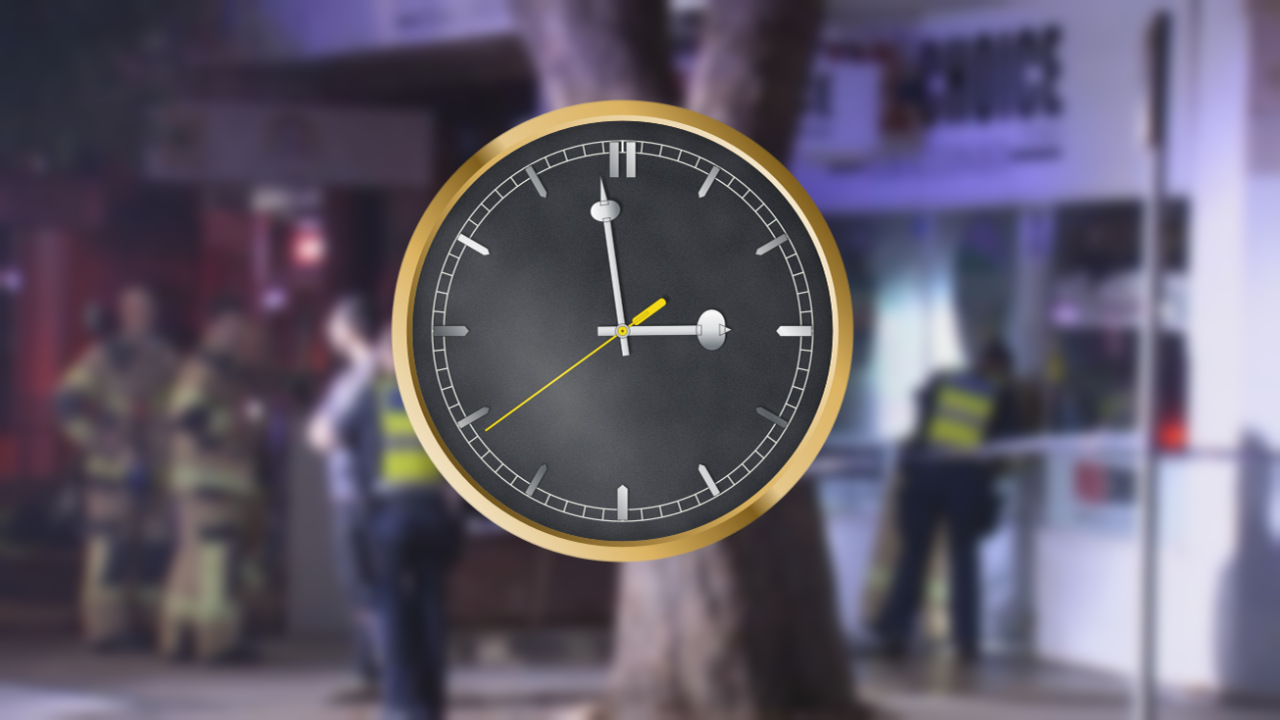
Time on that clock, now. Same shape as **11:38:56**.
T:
**2:58:39**
